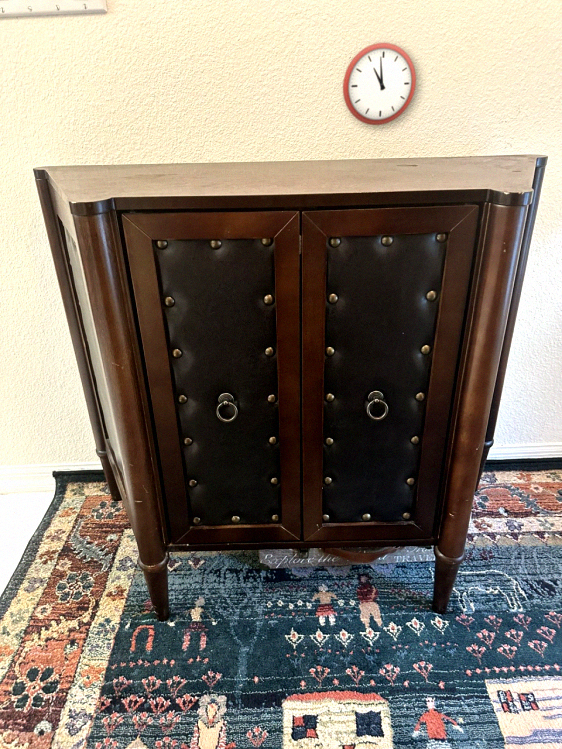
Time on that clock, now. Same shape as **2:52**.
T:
**10:59**
